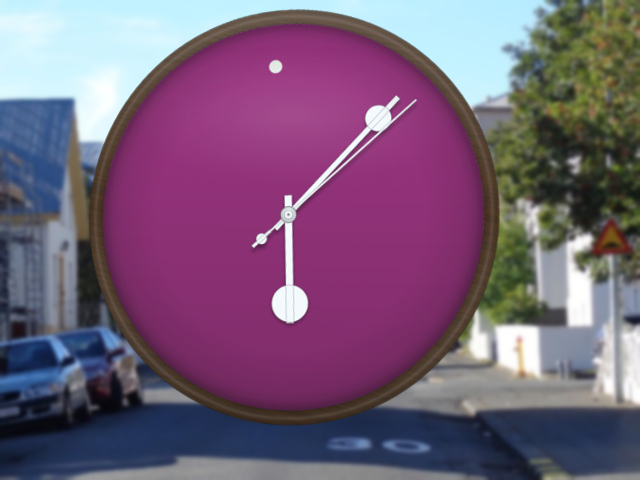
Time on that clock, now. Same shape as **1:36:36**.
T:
**6:08:09**
